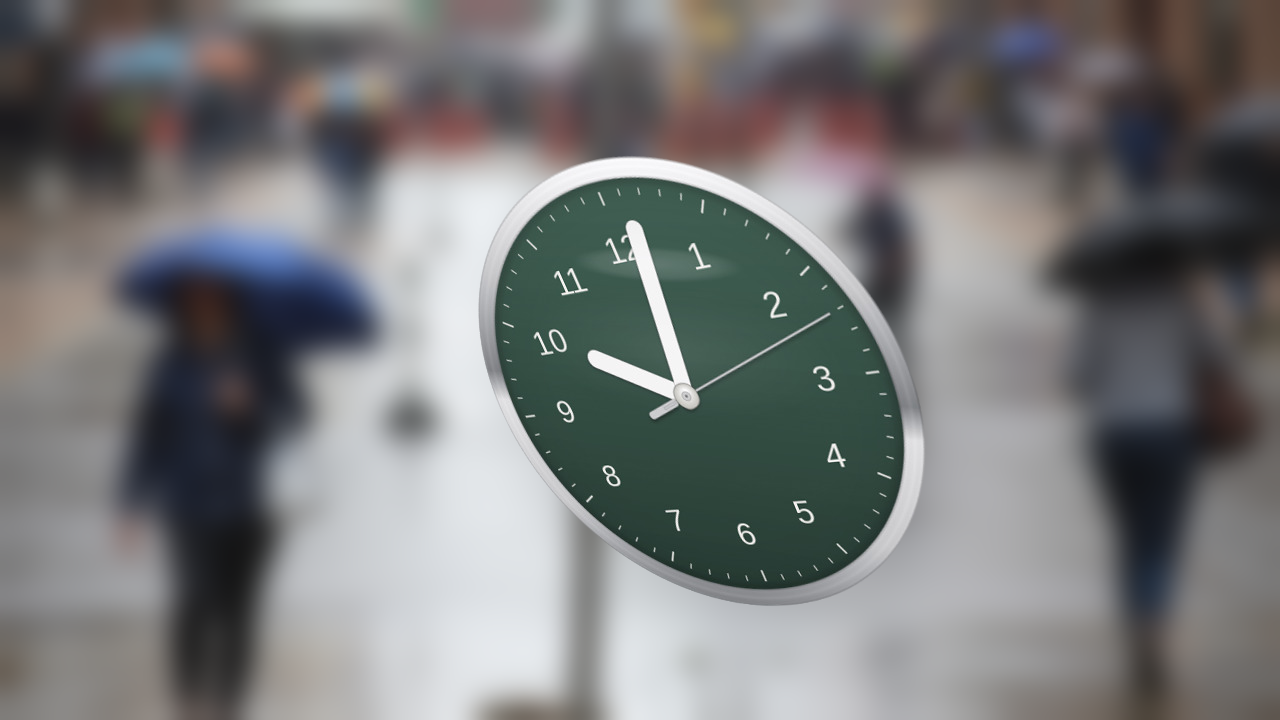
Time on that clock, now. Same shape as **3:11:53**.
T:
**10:01:12**
